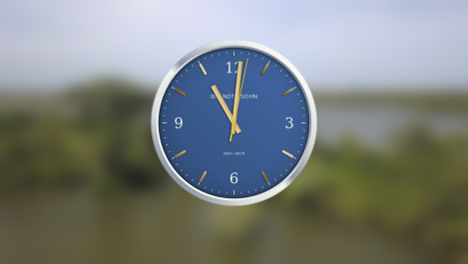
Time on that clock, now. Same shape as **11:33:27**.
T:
**11:01:02**
